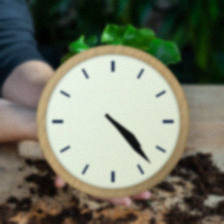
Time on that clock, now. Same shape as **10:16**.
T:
**4:23**
